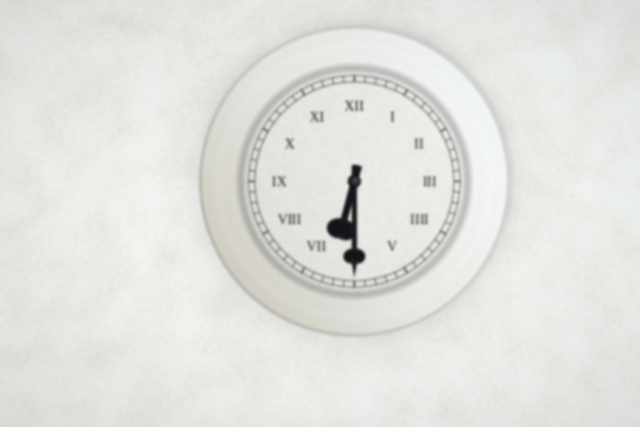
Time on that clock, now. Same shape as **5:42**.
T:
**6:30**
